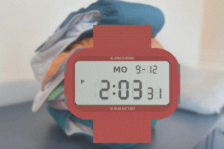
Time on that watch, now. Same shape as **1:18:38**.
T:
**2:03:31**
